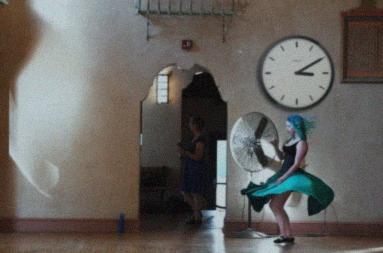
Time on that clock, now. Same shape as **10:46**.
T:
**3:10**
